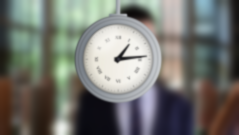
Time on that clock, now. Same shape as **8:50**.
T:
**1:14**
